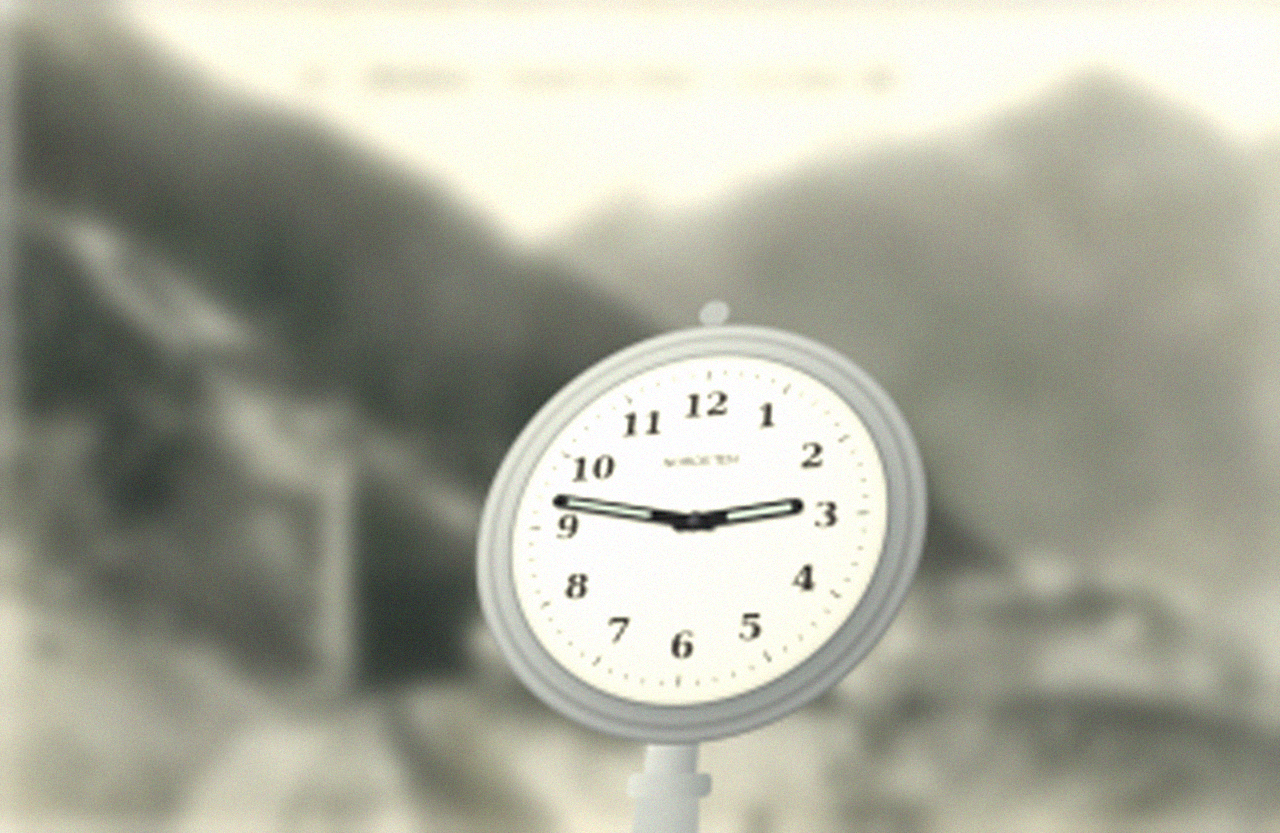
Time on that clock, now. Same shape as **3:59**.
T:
**2:47**
